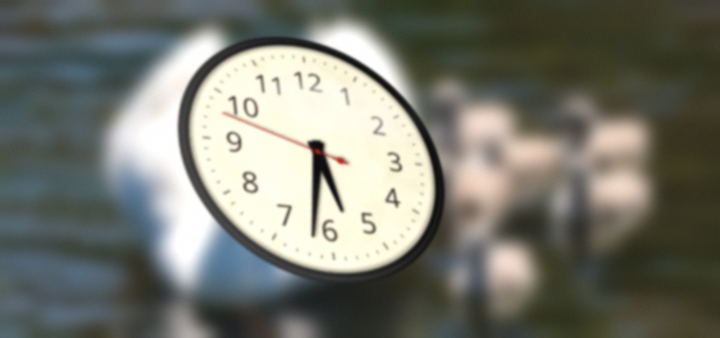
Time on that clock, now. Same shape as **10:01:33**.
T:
**5:31:48**
